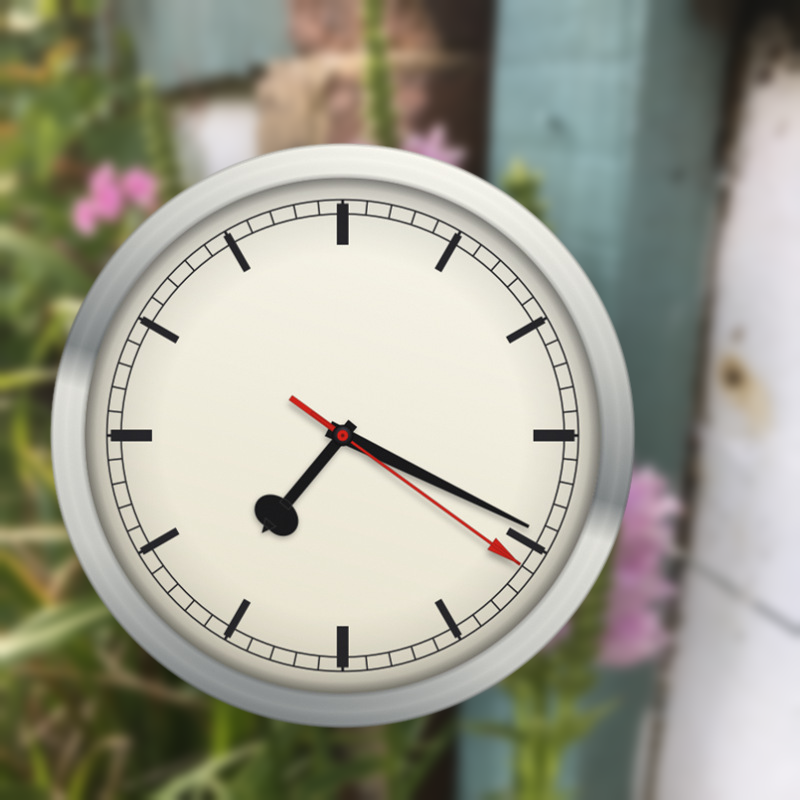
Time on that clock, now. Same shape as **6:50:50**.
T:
**7:19:21**
